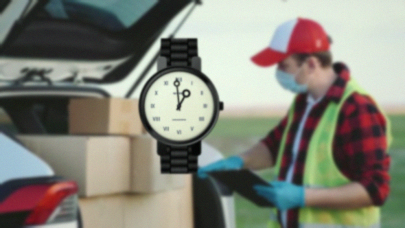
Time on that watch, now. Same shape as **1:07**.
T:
**12:59**
